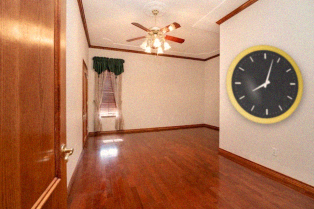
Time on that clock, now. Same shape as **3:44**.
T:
**8:03**
